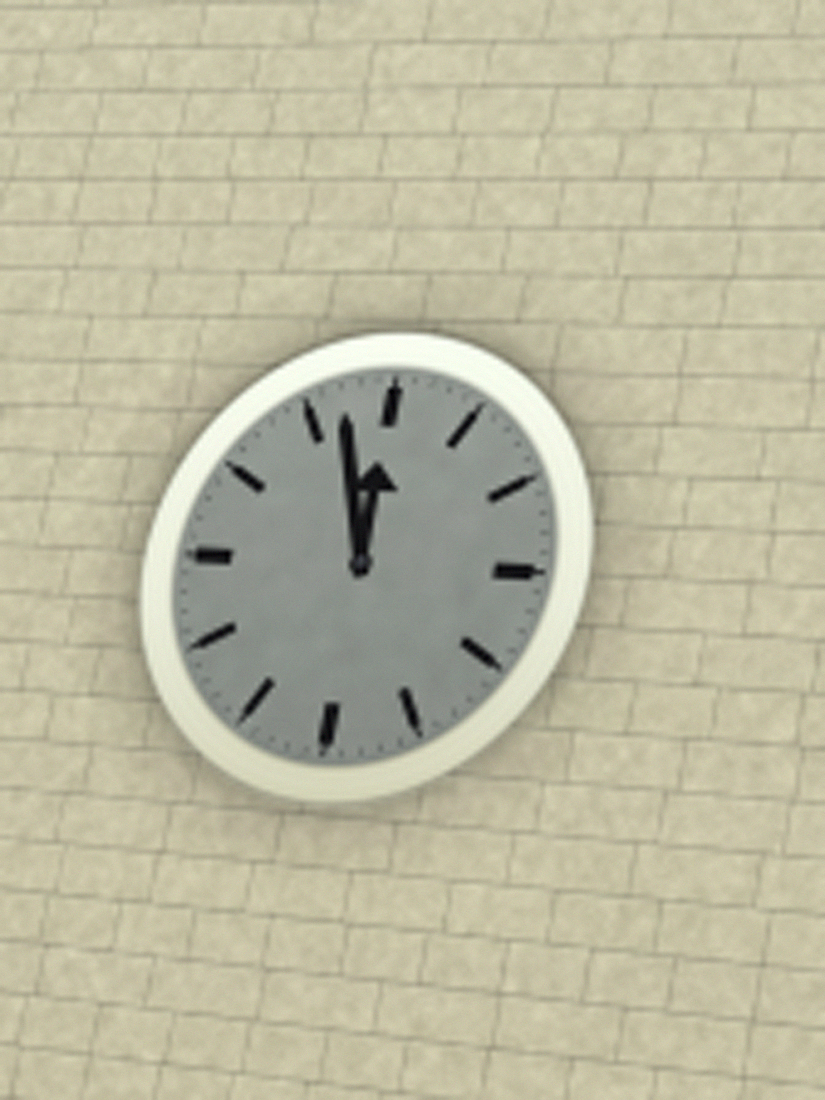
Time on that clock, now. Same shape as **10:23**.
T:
**11:57**
